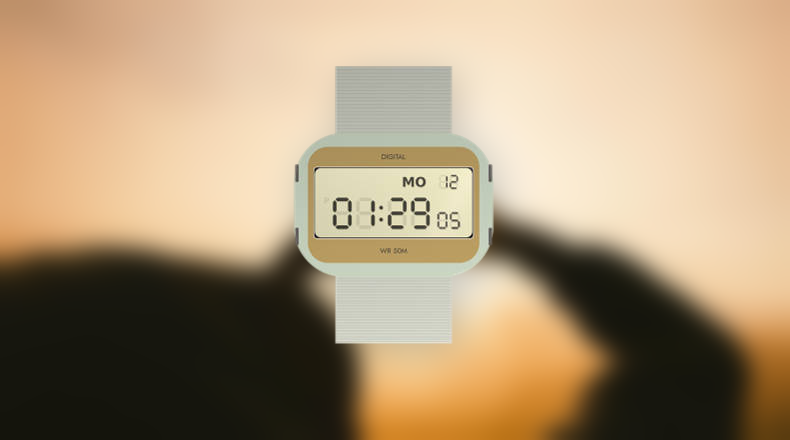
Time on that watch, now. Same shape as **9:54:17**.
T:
**1:29:05**
